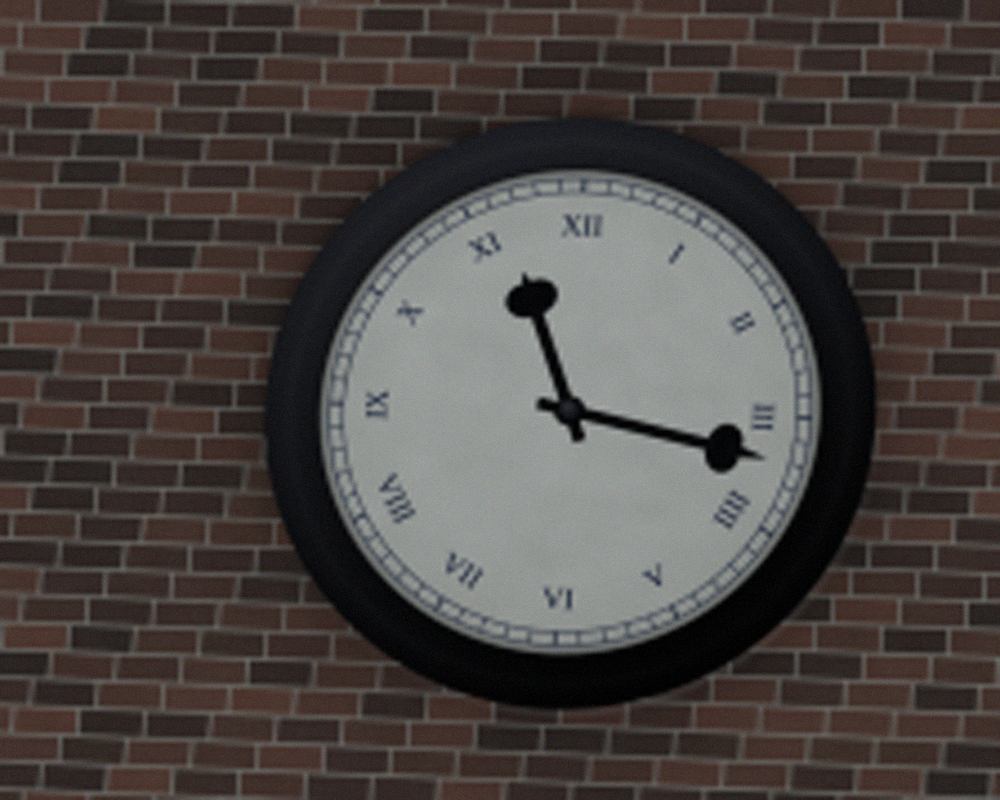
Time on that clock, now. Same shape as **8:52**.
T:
**11:17**
